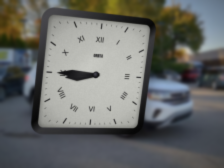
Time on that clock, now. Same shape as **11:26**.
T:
**8:45**
